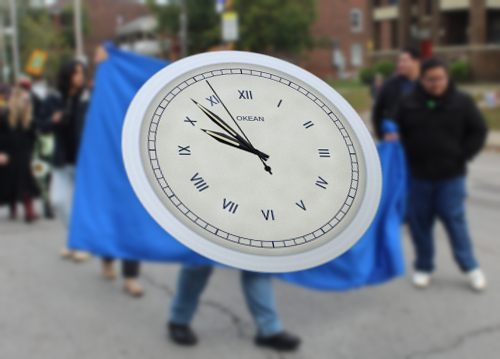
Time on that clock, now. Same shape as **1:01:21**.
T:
**9:52:56**
